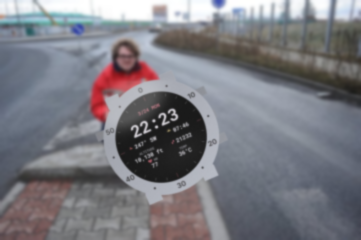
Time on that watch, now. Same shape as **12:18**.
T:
**22:23**
